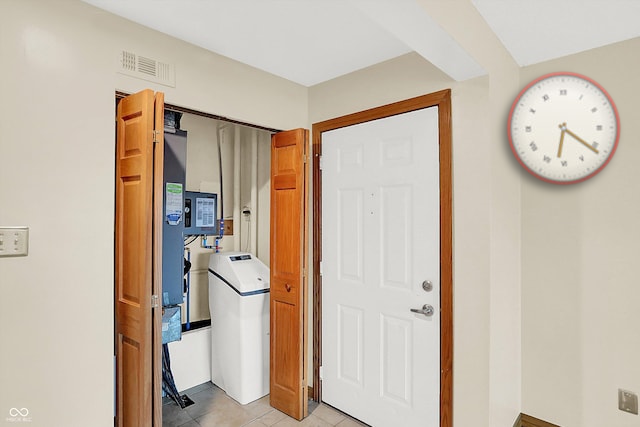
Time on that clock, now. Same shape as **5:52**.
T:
**6:21**
